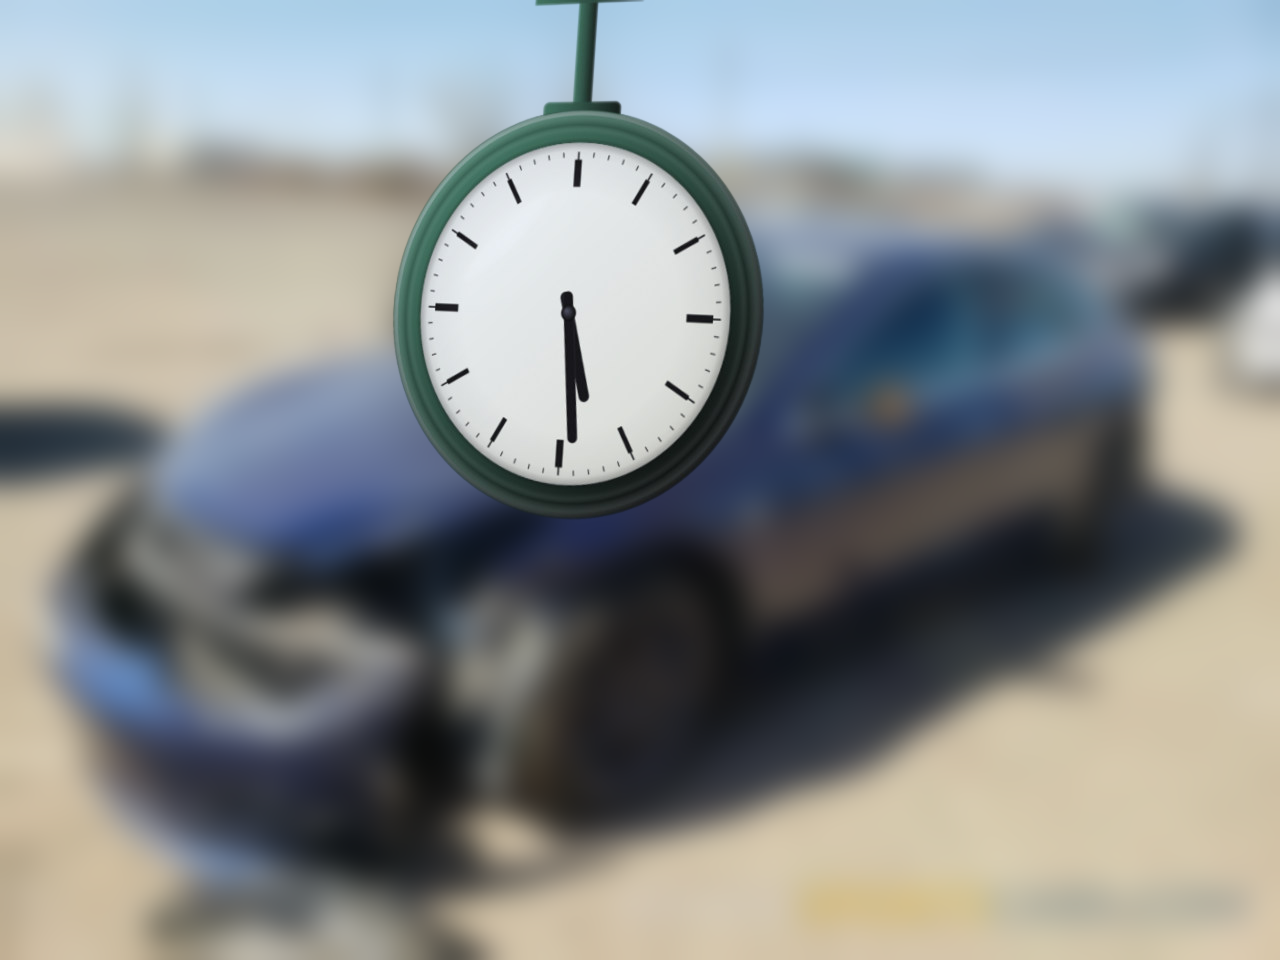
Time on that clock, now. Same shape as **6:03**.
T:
**5:29**
